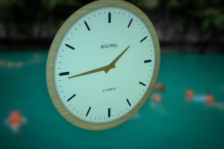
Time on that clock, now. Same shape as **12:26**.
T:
**1:44**
